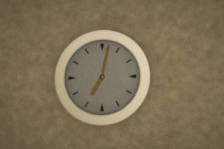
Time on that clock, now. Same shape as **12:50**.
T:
**7:02**
